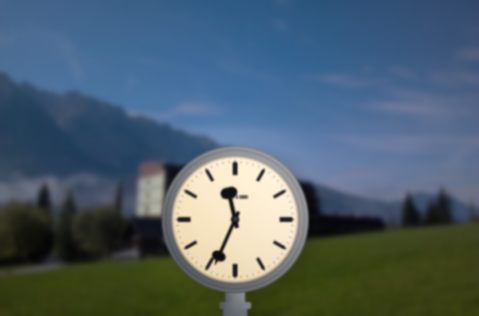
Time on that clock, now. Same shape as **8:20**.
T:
**11:34**
